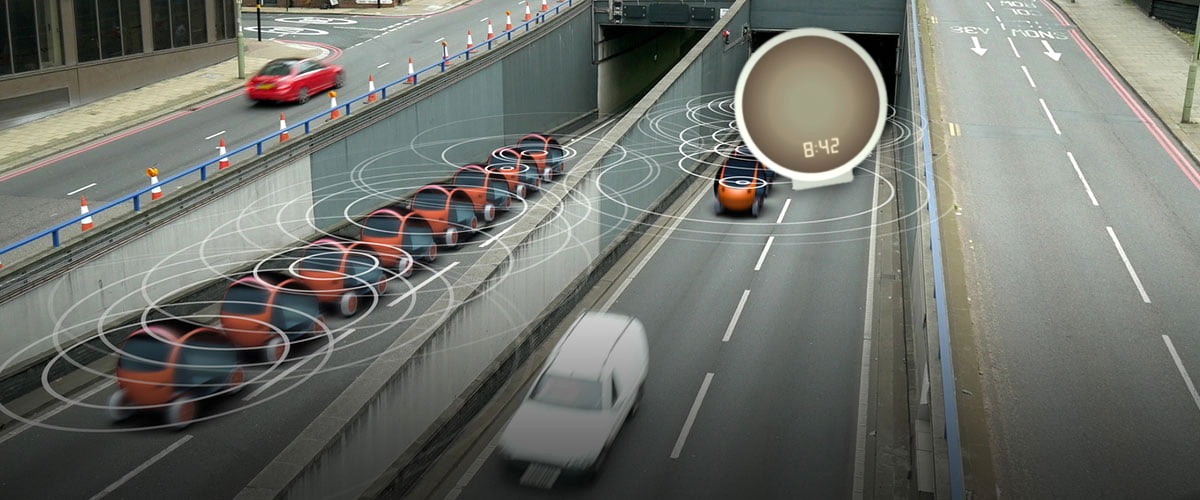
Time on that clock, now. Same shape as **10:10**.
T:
**8:42**
